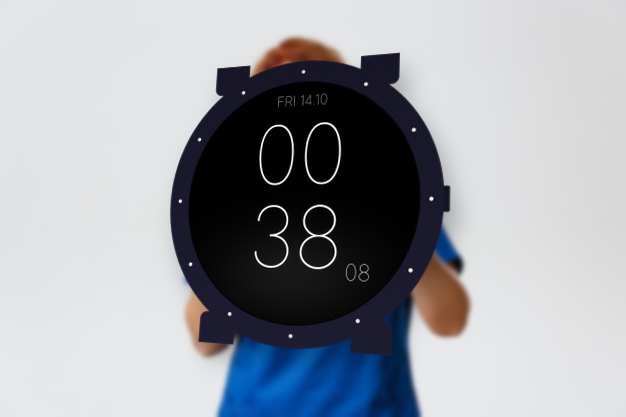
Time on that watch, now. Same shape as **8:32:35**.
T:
**0:38:08**
